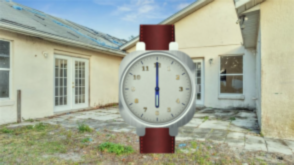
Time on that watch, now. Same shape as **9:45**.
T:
**6:00**
